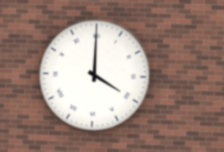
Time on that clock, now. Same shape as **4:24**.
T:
**4:00**
